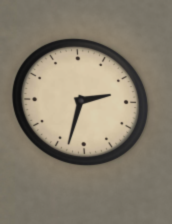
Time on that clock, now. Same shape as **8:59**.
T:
**2:33**
